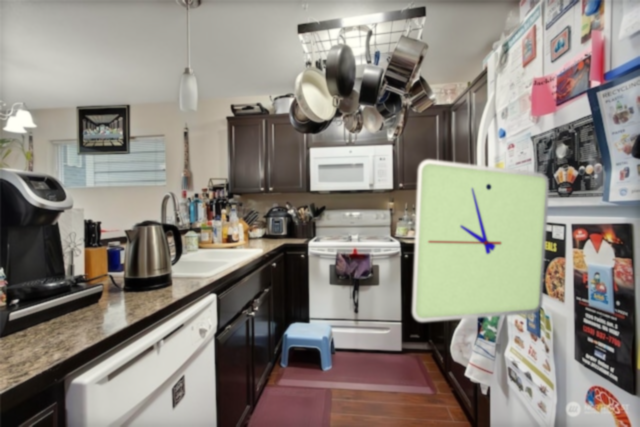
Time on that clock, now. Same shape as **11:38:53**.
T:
**9:56:45**
